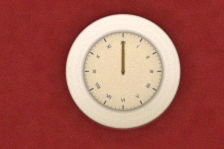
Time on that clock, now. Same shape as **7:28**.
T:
**12:00**
